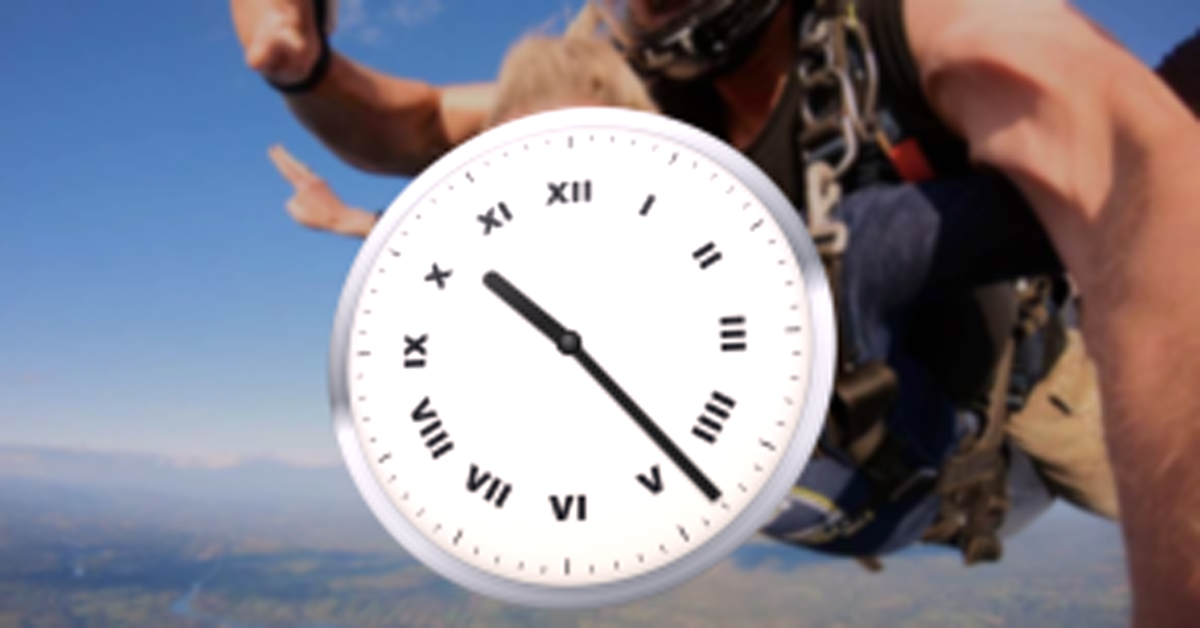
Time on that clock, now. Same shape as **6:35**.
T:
**10:23**
